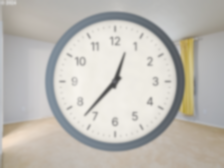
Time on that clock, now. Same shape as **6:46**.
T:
**12:37**
